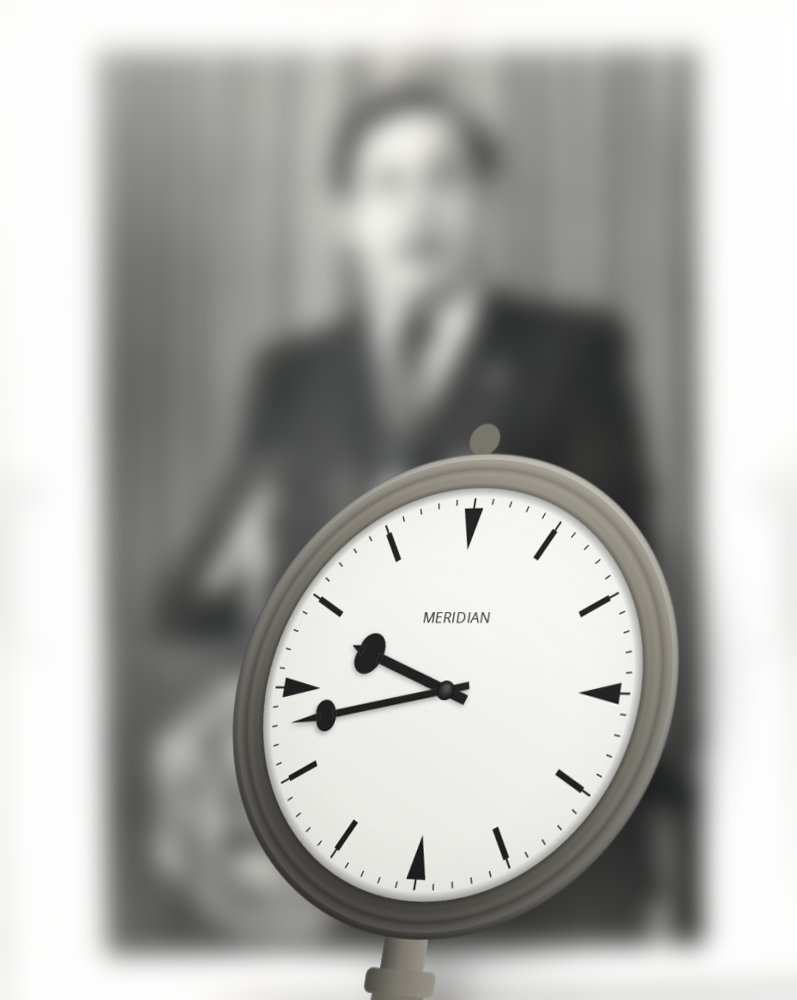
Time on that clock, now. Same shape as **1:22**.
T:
**9:43**
